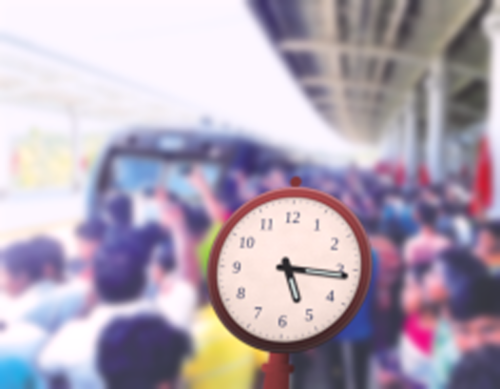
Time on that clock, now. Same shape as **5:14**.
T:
**5:16**
